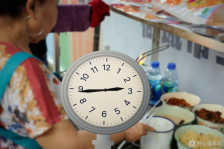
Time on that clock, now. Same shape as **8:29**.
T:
**2:44**
